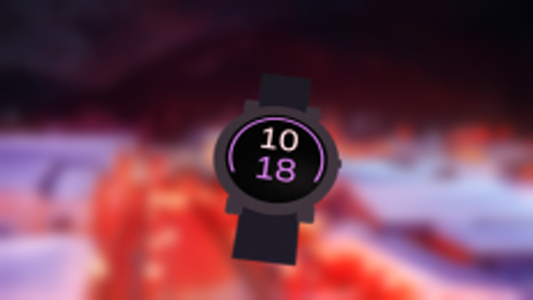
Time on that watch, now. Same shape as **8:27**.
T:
**10:18**
